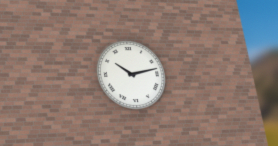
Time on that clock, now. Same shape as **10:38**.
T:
**10:13**
